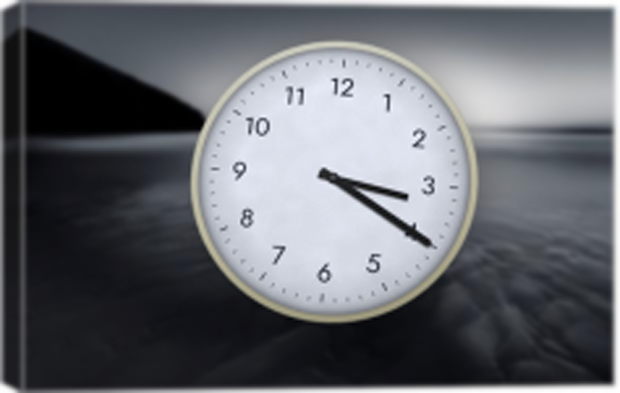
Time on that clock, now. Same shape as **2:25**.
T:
**3:20**
